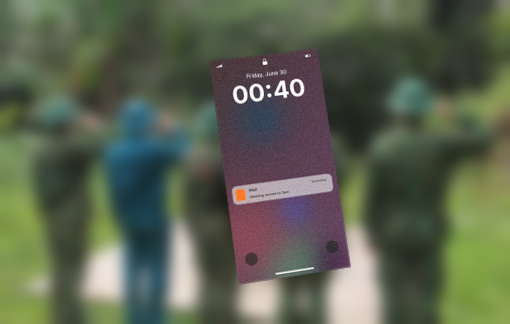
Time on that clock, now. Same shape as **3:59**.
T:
**0:40**
